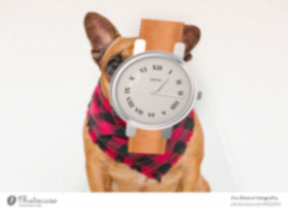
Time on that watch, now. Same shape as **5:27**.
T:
**1:16**
